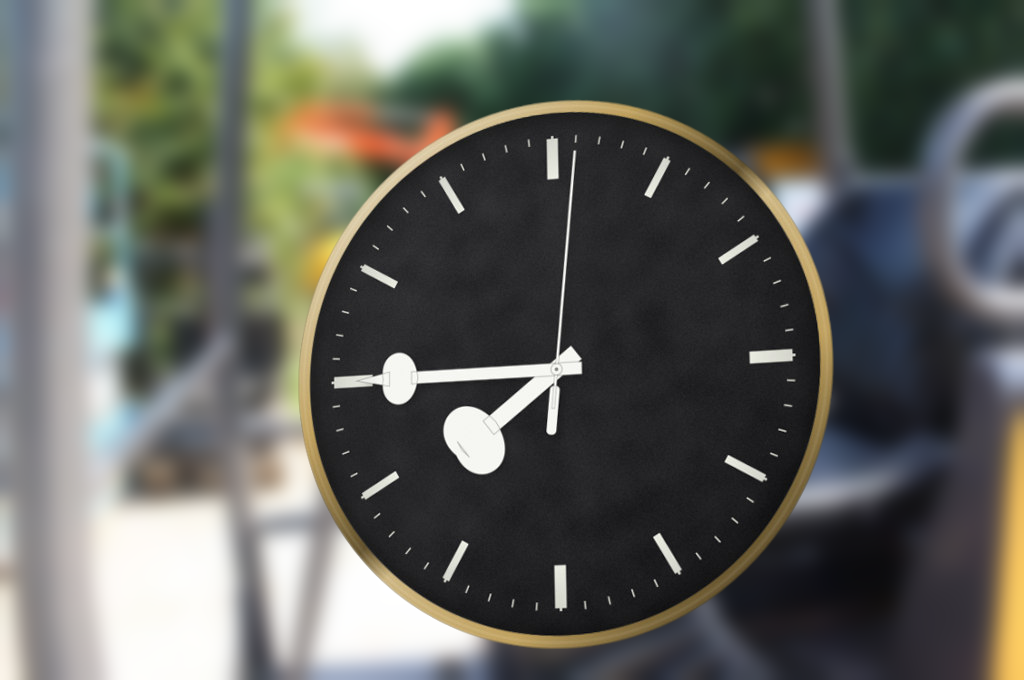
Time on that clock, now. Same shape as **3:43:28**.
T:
**7:45:01**
